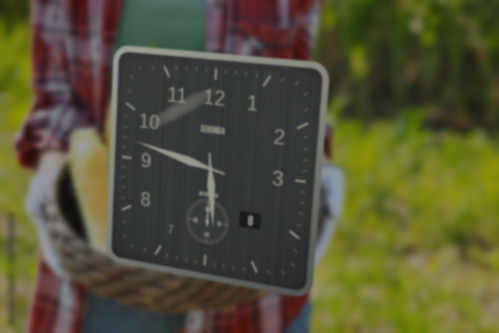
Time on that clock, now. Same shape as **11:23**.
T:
**5:47**
